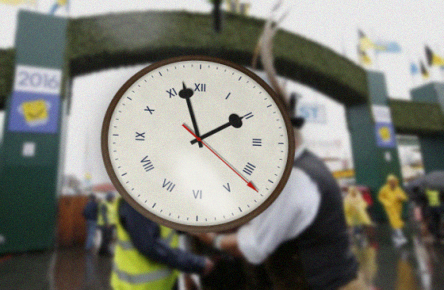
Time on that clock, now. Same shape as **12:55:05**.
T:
**1:57:22**
